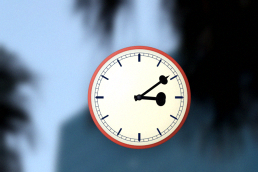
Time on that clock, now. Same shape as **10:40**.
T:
**3:09**
